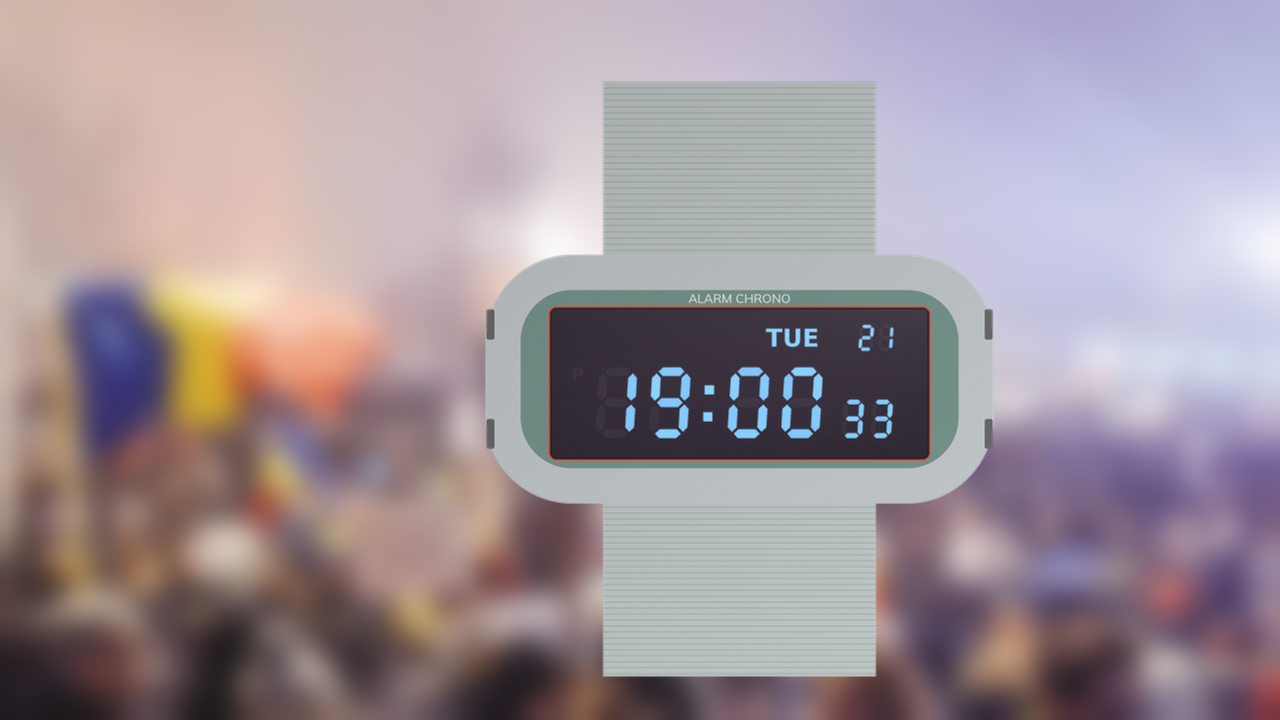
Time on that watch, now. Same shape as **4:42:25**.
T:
**19:00:33**
